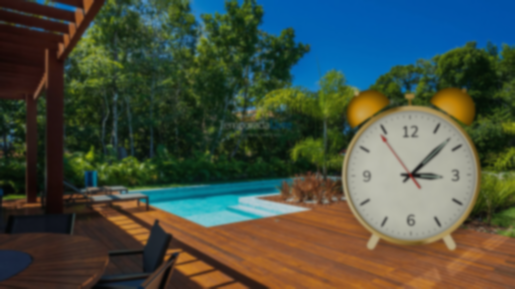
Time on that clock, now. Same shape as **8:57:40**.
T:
**3:07:54**
